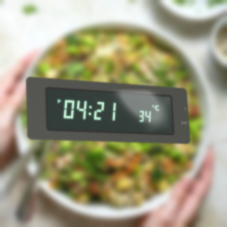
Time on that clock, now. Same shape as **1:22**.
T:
**4:21**
